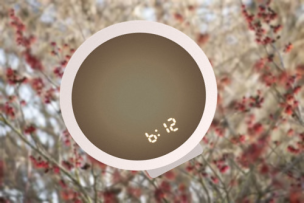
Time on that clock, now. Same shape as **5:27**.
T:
**6:12**
